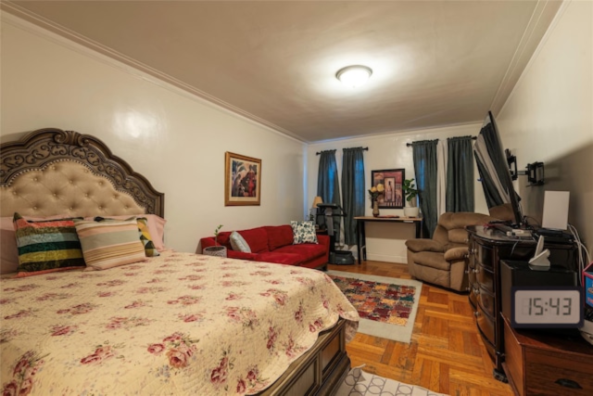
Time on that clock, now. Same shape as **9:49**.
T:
**15:43**
